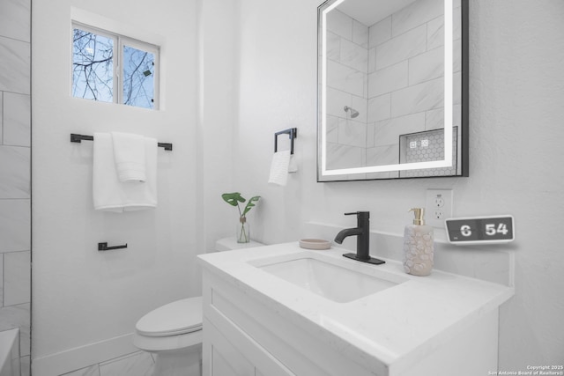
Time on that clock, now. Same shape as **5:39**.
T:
**6:54**
